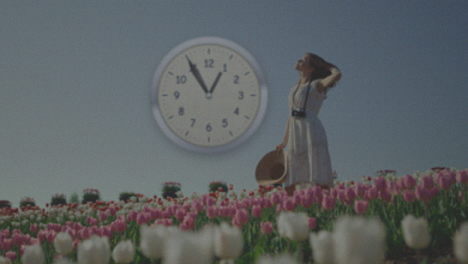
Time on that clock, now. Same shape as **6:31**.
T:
**12:55**
